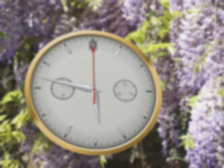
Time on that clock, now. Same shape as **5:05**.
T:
**5:47**
